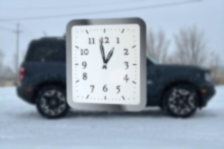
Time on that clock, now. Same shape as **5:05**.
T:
**12:58**
